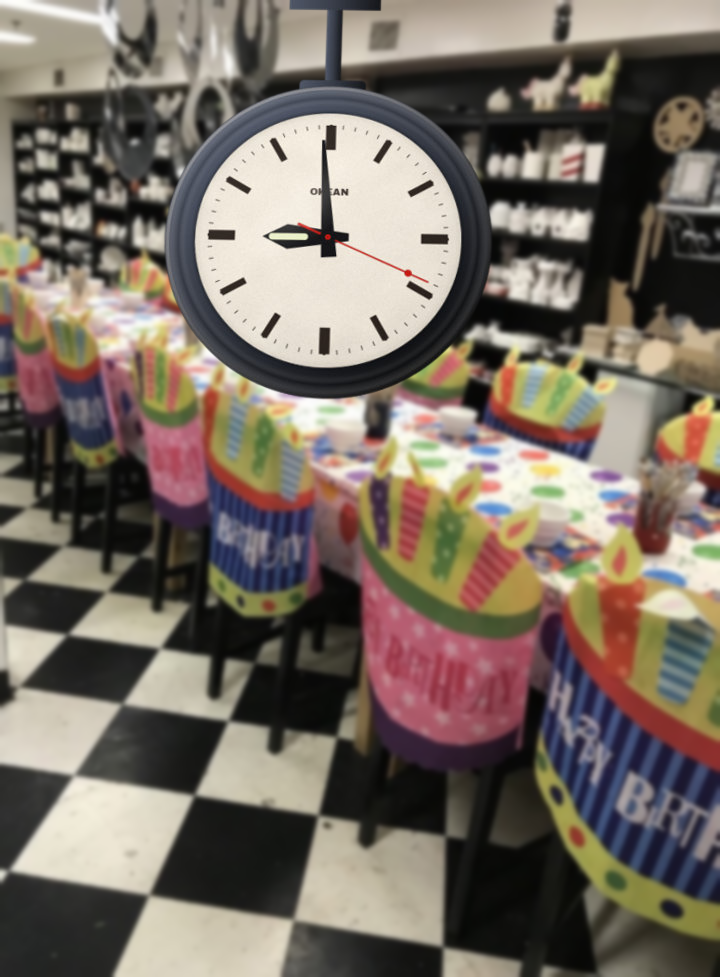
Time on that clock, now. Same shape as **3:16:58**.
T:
**8:59:19**
